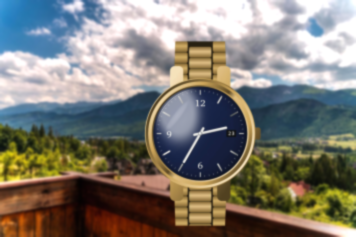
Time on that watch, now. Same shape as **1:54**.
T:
**2:35**
